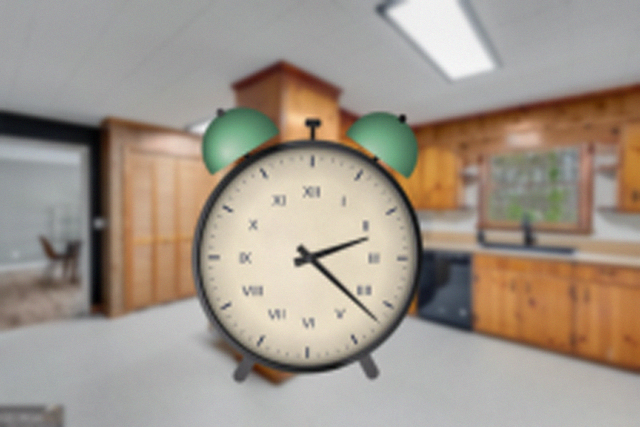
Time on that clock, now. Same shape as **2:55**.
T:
**2:22**
